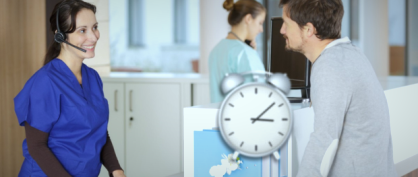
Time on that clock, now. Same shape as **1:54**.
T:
**3:08**
